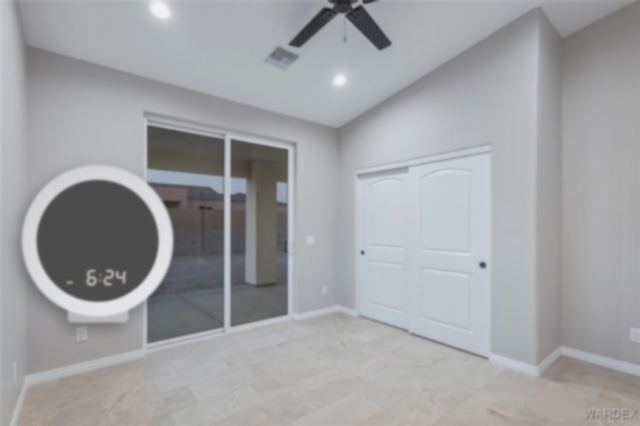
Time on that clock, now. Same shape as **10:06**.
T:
**6:24**
